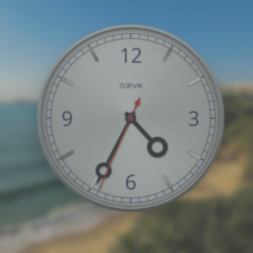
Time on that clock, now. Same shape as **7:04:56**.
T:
**4:34:34**
